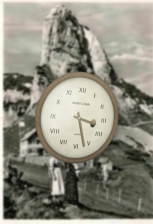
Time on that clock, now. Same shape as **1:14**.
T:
**3:27**
